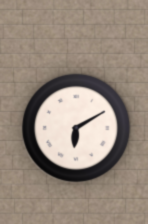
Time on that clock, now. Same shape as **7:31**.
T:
**6:10**
